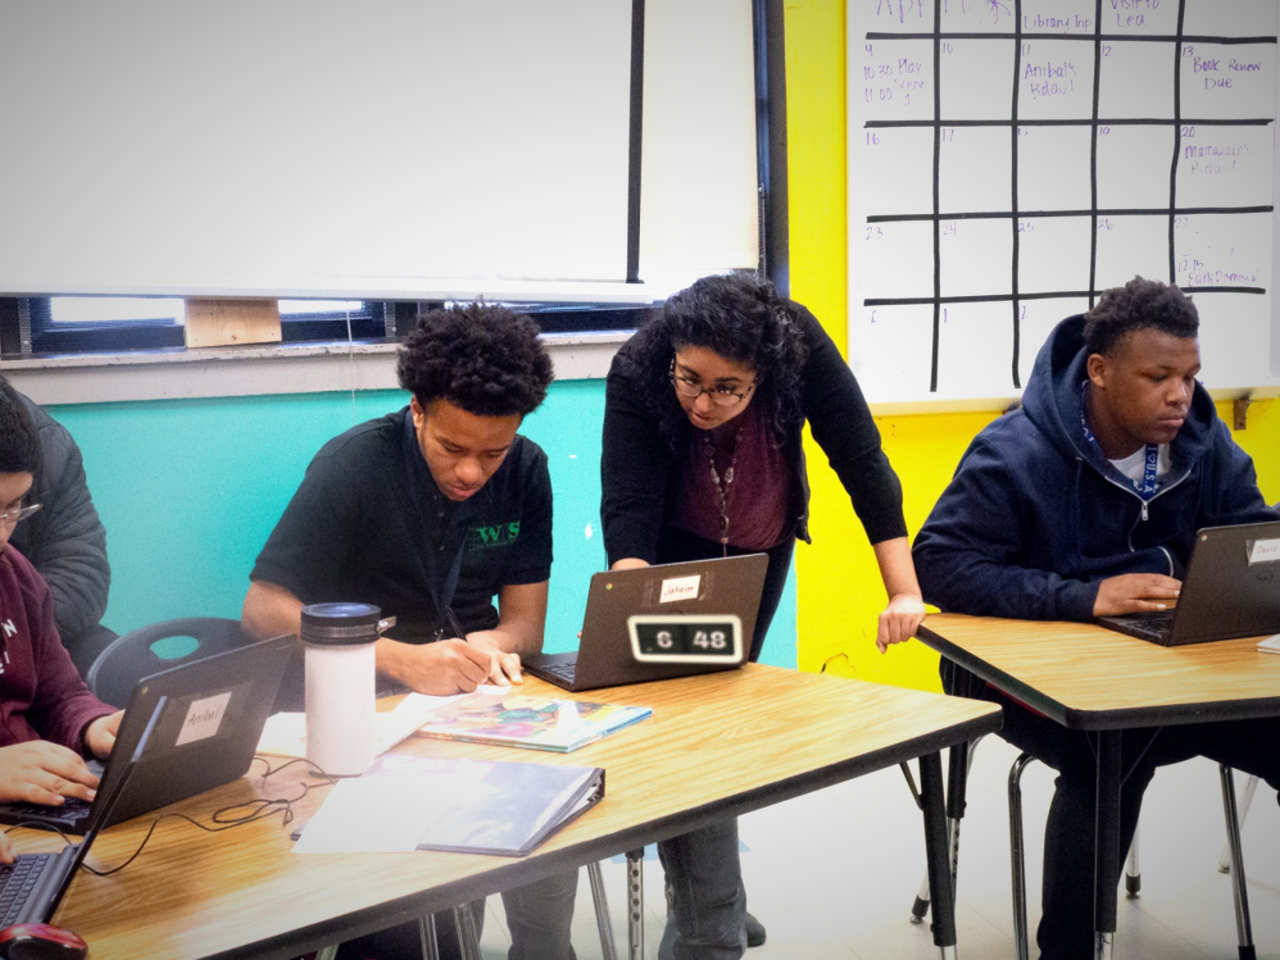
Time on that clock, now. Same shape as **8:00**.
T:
**6:48**
